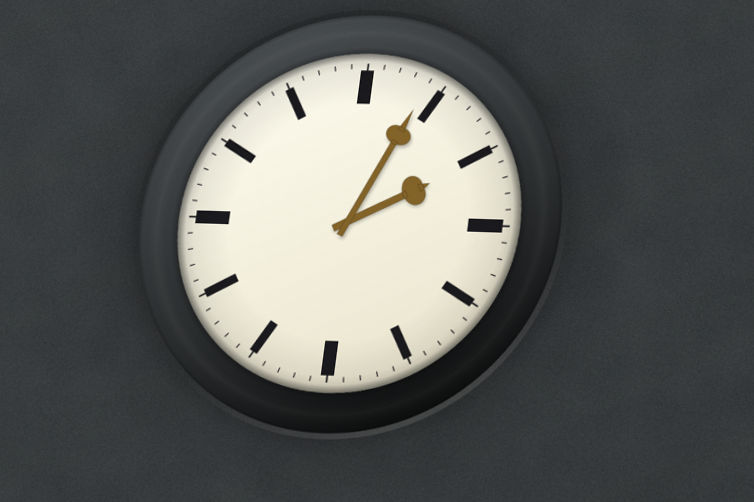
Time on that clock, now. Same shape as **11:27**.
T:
**2:04**
